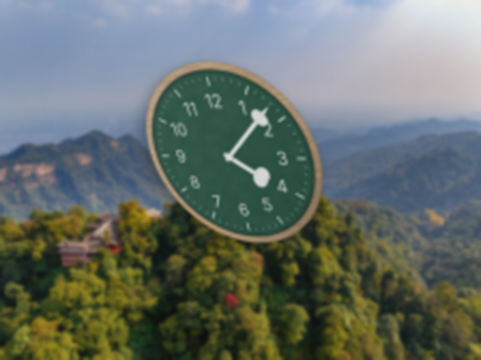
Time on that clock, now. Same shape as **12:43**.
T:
**4:08**
